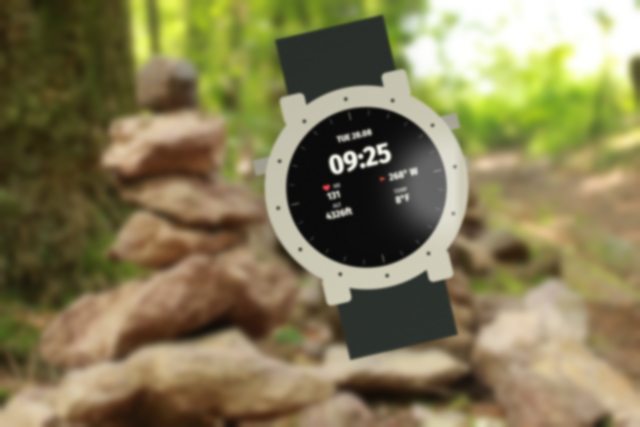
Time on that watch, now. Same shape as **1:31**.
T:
**9:25**
